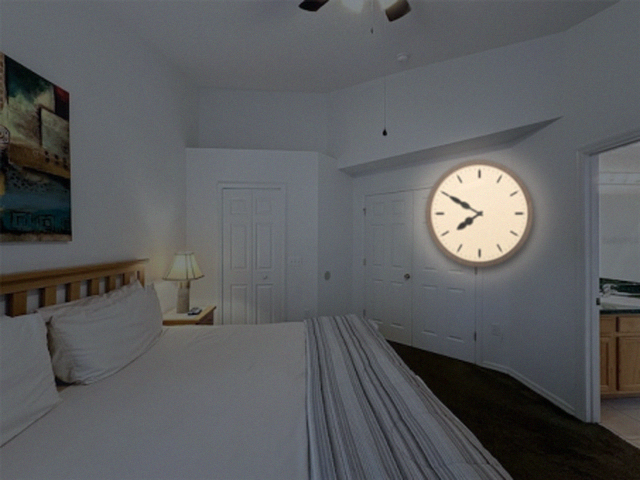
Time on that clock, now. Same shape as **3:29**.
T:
**7:50**
